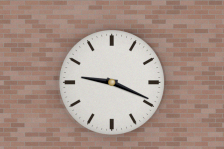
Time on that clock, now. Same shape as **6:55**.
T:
**9:19**
